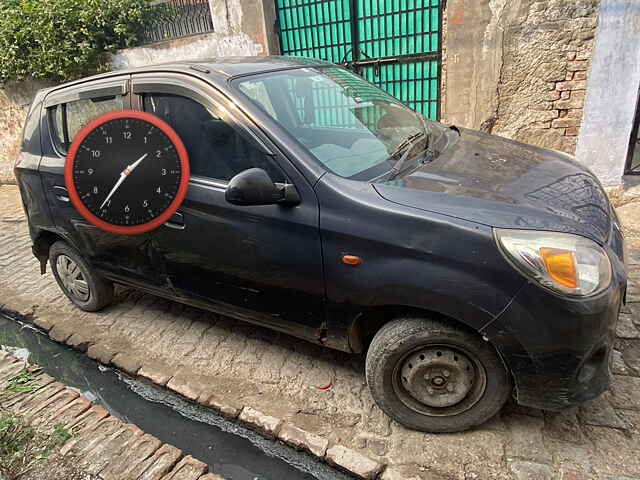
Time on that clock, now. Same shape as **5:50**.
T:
**1:36**
